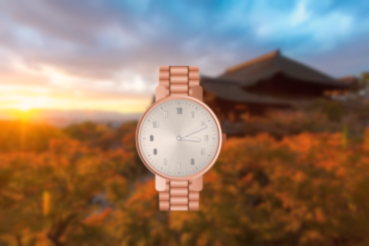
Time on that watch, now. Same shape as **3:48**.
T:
**3:11**
